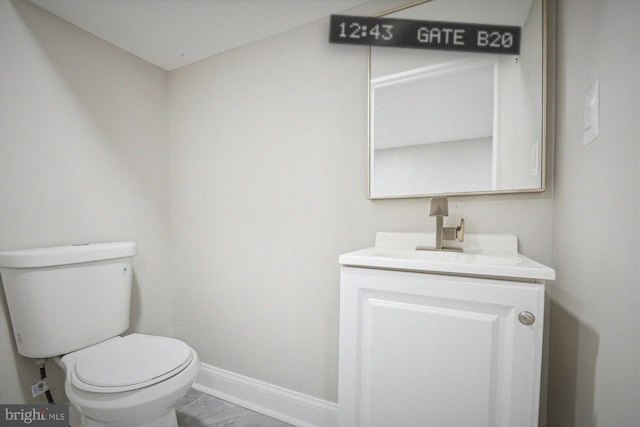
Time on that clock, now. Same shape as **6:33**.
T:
**12:43**
